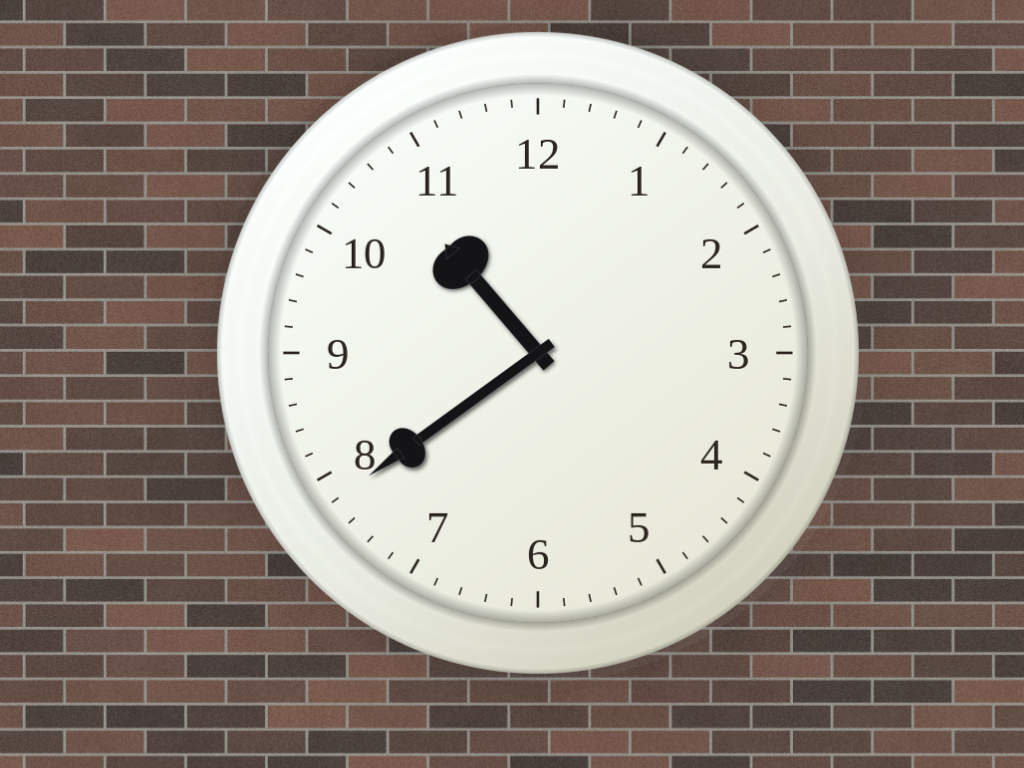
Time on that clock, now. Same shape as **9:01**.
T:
**10:39**
